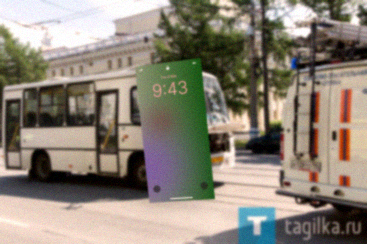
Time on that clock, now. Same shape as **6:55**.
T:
**9:43**
